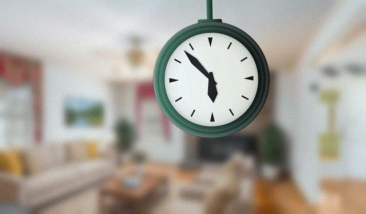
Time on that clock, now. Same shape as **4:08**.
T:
**5:53**
